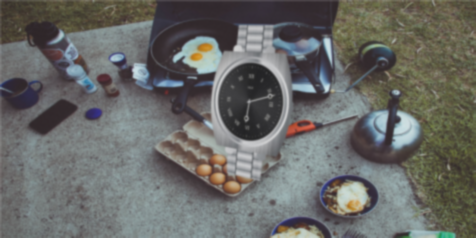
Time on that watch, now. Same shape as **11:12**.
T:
**6:12**
